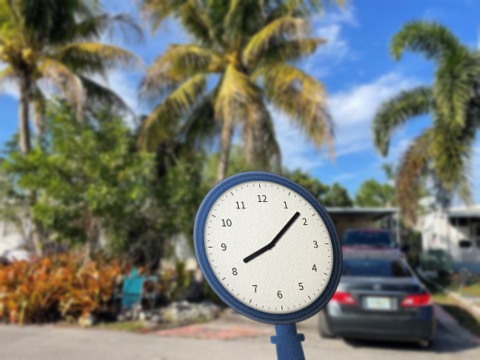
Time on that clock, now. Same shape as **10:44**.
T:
**8:08**
